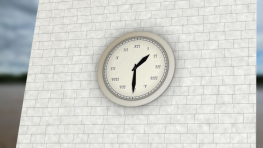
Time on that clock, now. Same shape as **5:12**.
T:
**1:30**
